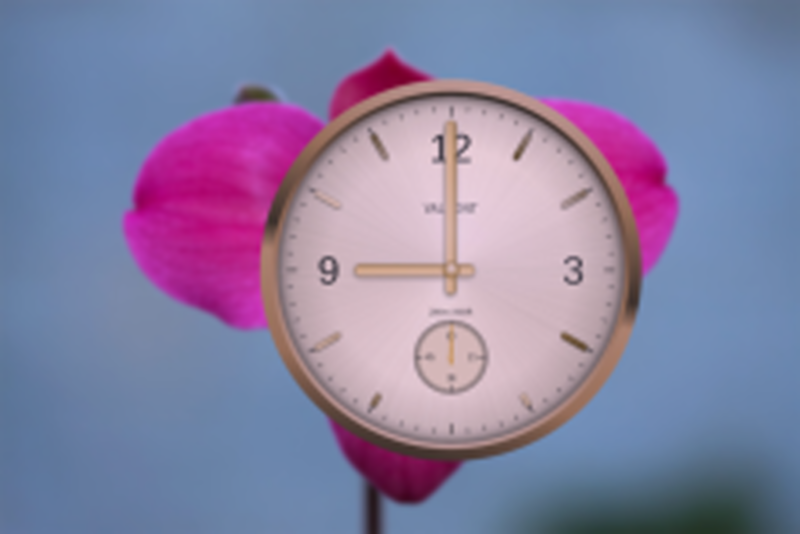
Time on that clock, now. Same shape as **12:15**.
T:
**9:00**
